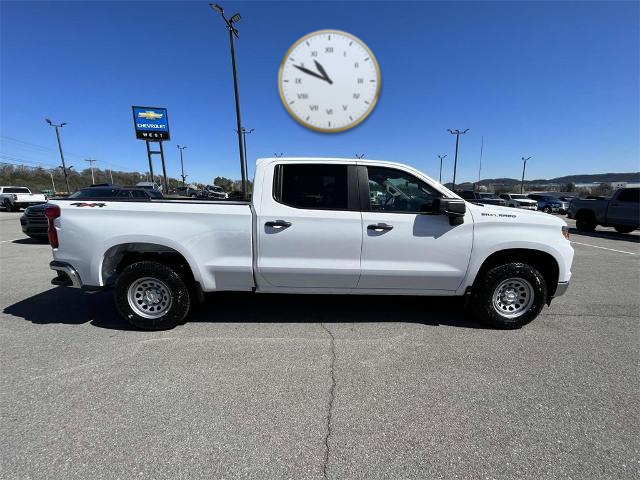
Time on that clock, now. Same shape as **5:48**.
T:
**10:49**
